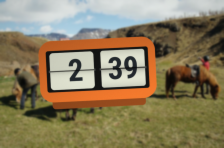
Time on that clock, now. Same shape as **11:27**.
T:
**2:39**
